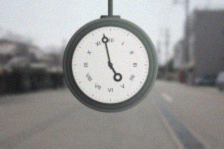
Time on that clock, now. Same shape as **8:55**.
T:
**4:58**
